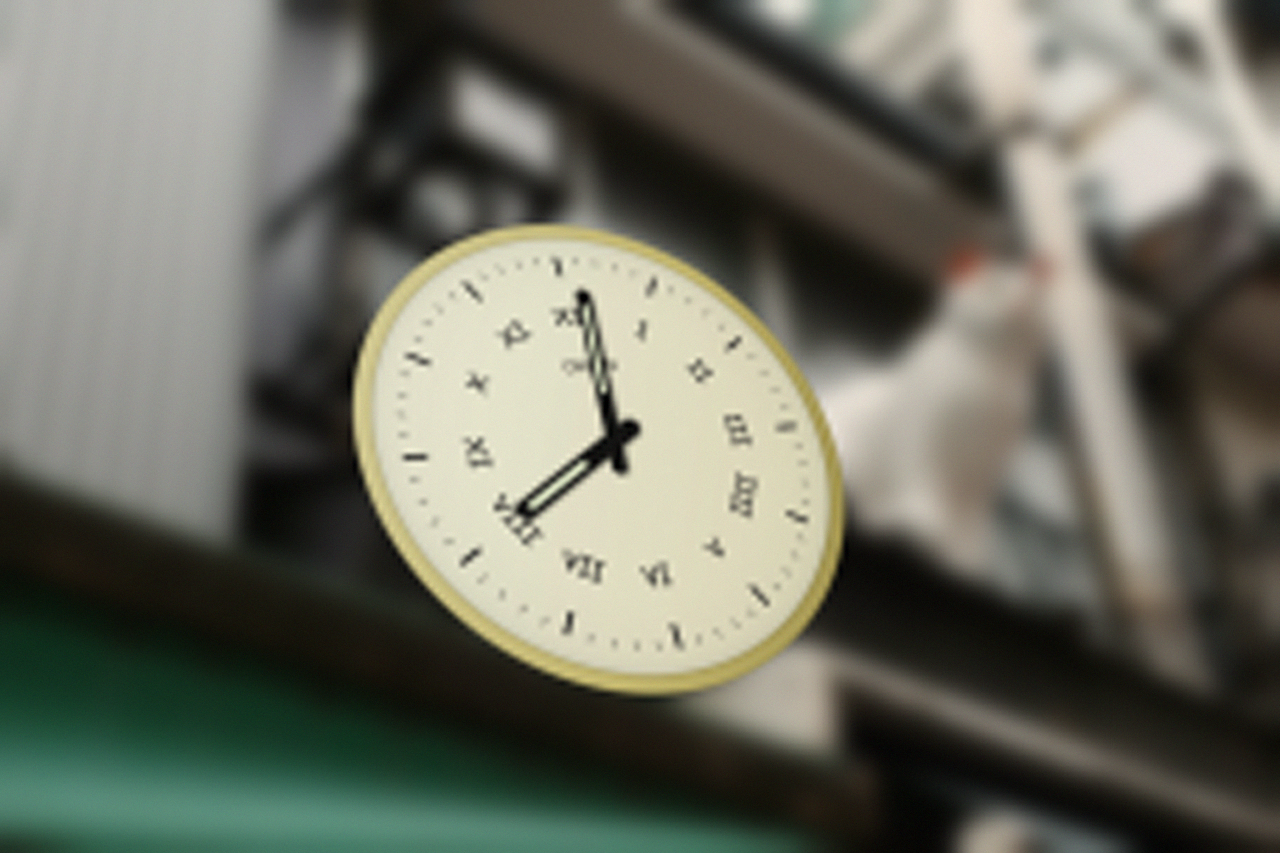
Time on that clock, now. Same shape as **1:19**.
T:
**8:01**
